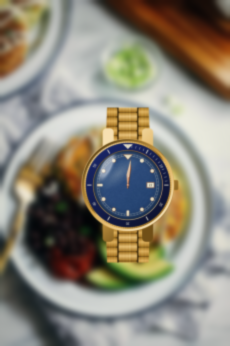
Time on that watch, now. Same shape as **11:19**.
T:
**12:01**
